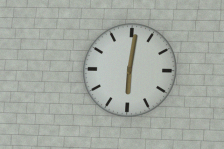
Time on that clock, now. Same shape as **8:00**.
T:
**6:01**
